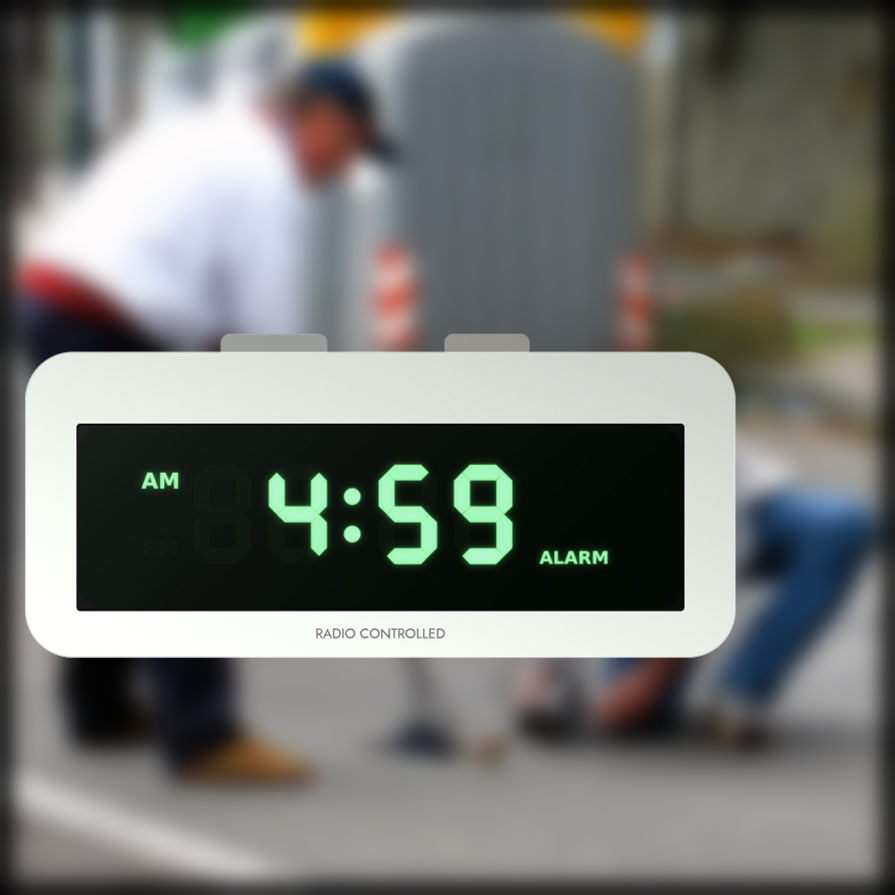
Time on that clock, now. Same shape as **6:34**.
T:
**4:59**
